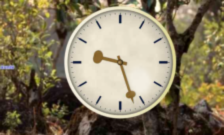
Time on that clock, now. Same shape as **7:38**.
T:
**9:27**
